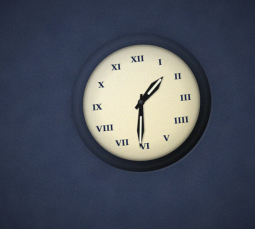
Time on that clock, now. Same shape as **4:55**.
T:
**1:31**
